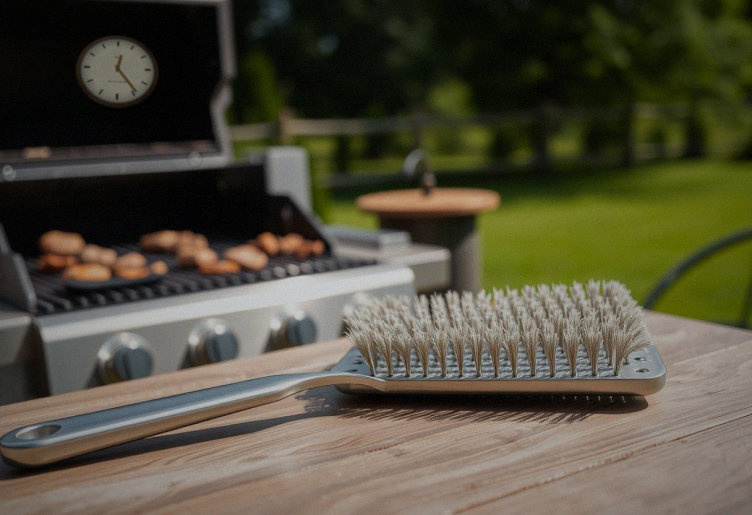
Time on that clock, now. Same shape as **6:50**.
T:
**12:24**
